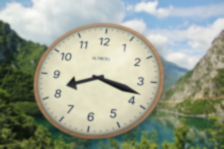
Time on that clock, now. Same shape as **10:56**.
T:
**8:18**
